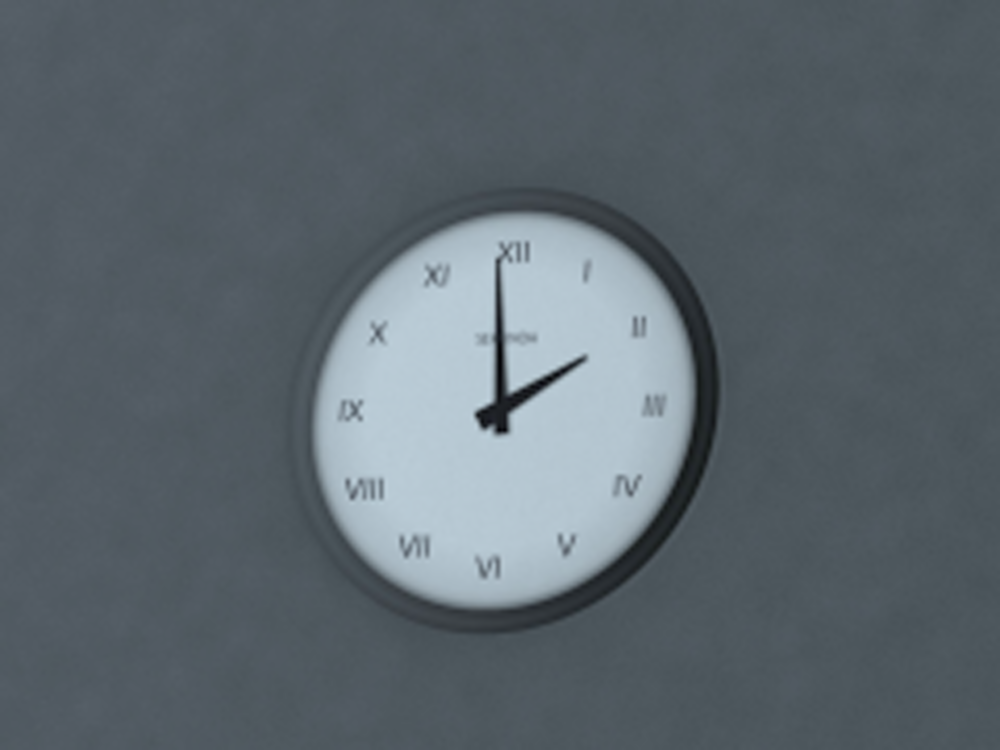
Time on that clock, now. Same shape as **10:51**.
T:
**1:59**
